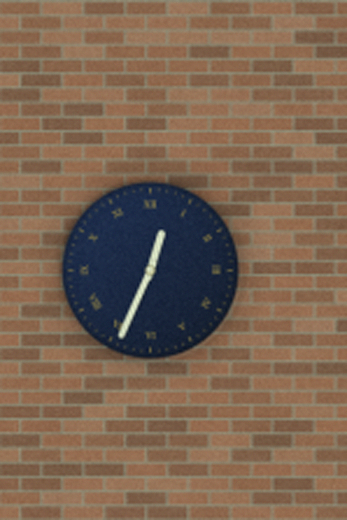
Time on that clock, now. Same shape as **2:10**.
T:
**12:34**
